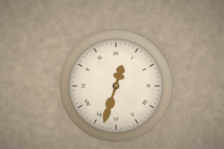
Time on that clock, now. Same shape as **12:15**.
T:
**12:33**
